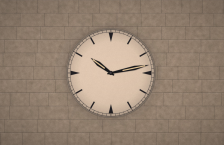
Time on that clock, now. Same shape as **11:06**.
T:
**10:13**
